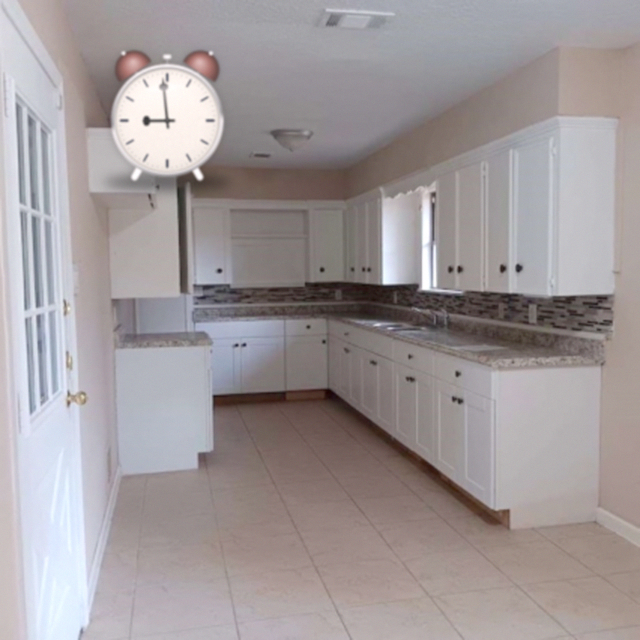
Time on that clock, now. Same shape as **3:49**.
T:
**8:59**
